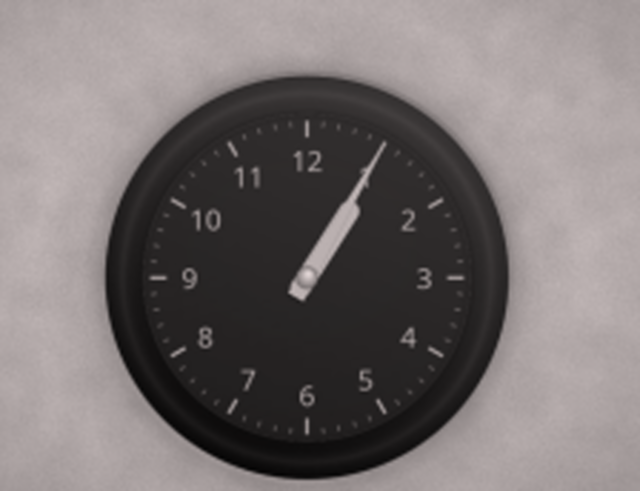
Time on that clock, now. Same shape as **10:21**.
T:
**1:05**
